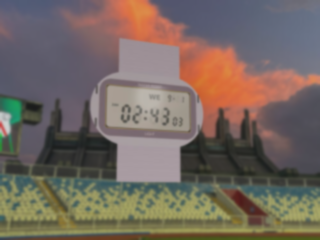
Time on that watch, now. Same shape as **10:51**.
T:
**2:43**
